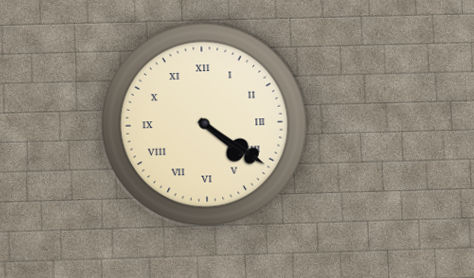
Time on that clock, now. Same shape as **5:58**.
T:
**4:21**
